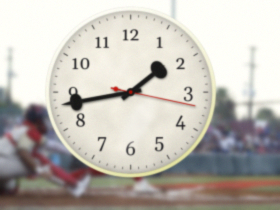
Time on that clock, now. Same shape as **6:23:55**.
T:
**1:43:17**
